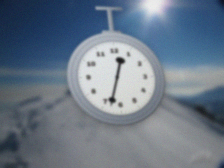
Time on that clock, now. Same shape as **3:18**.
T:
**12:33**
